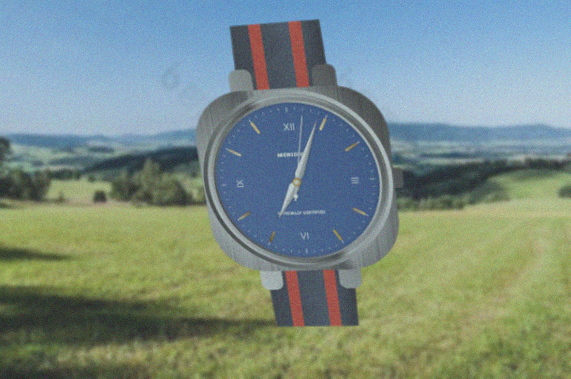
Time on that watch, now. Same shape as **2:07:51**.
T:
**7:04:02**
